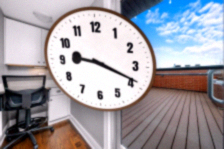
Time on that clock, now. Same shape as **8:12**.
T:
**9:19**
